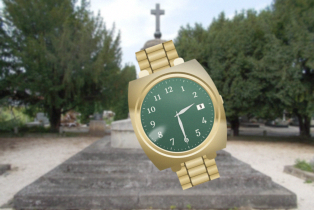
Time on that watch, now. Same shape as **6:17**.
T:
**2:30**
